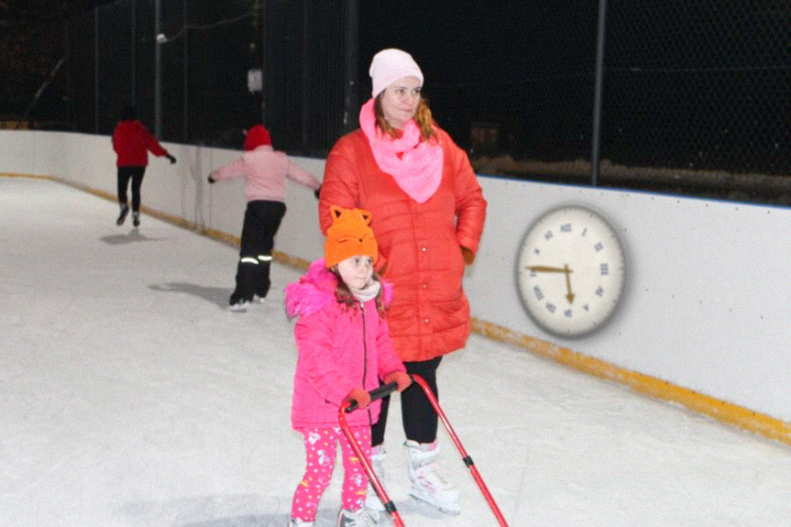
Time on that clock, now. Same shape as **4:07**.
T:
**5:46**
